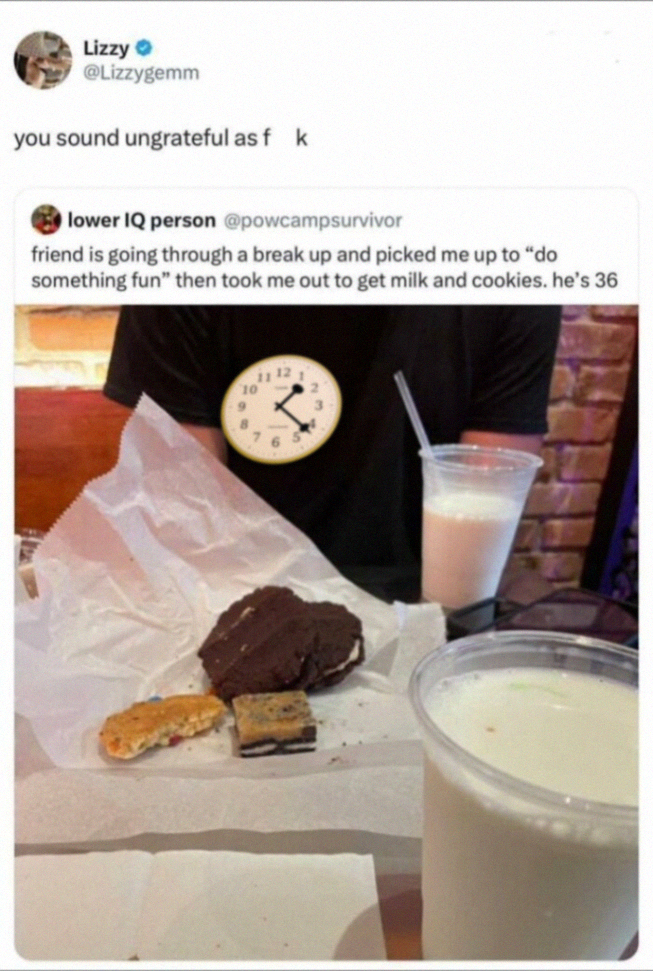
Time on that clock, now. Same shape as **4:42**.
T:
**1:22**
